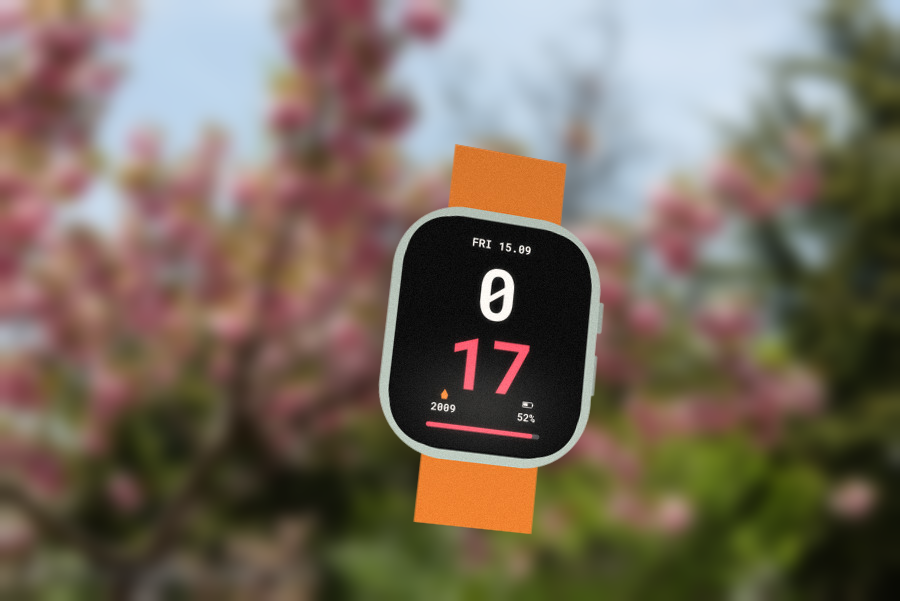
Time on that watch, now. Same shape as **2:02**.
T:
**0:17**
